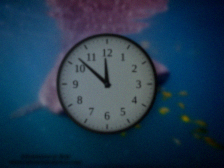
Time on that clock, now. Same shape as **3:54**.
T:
**11:52**
